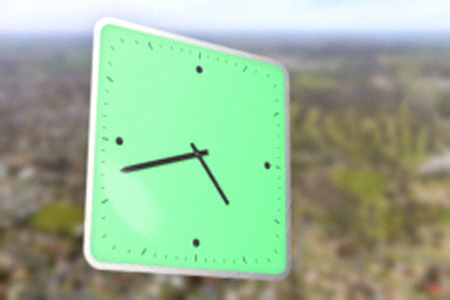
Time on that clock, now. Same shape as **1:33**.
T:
**4:42**
